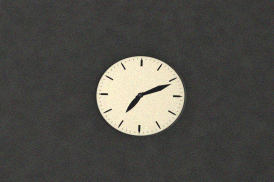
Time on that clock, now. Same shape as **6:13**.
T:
**7:11**
